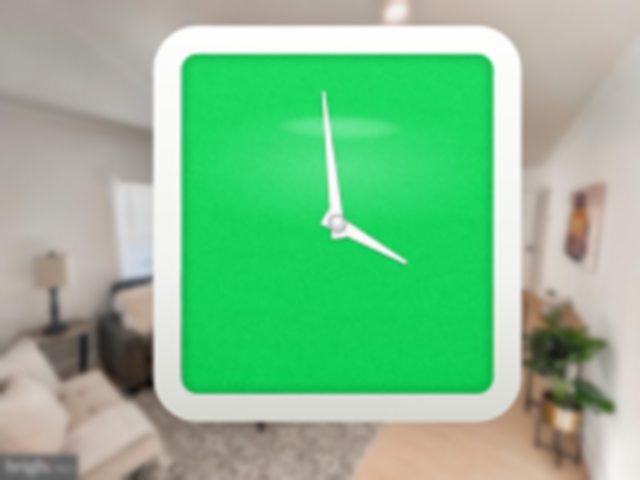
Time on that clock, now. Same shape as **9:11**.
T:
**3:59**
